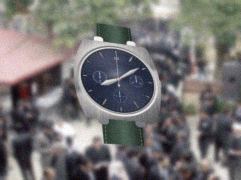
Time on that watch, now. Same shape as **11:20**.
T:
**8:09**
